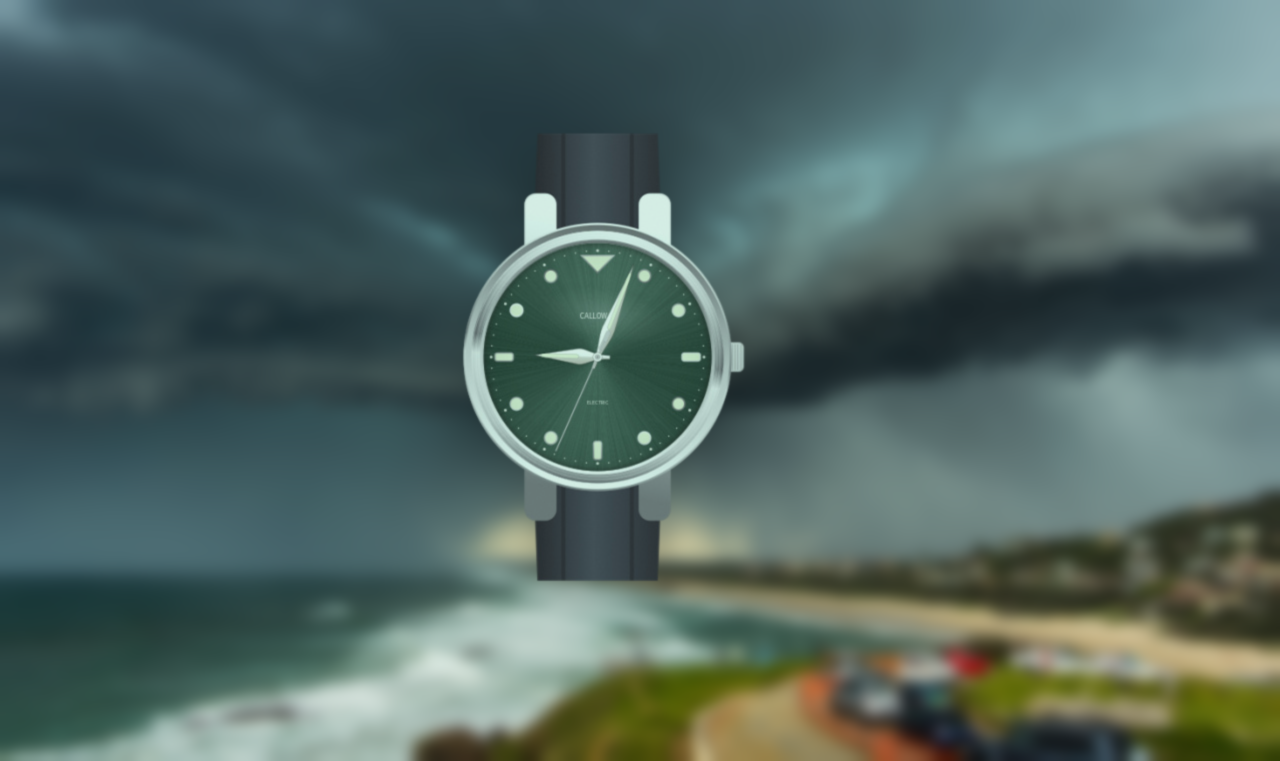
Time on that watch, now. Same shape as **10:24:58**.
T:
**9:03:34**
